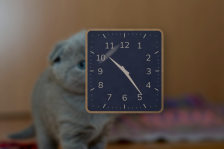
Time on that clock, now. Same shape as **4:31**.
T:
**10:24**
